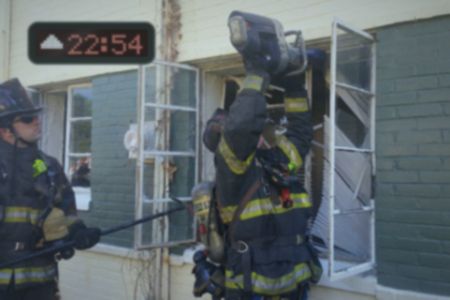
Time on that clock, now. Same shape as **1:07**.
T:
**22:54**
